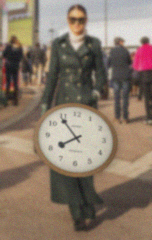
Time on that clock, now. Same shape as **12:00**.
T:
**7:54**
